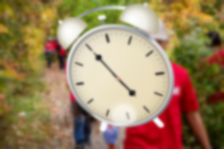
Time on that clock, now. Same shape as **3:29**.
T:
**4:55**
